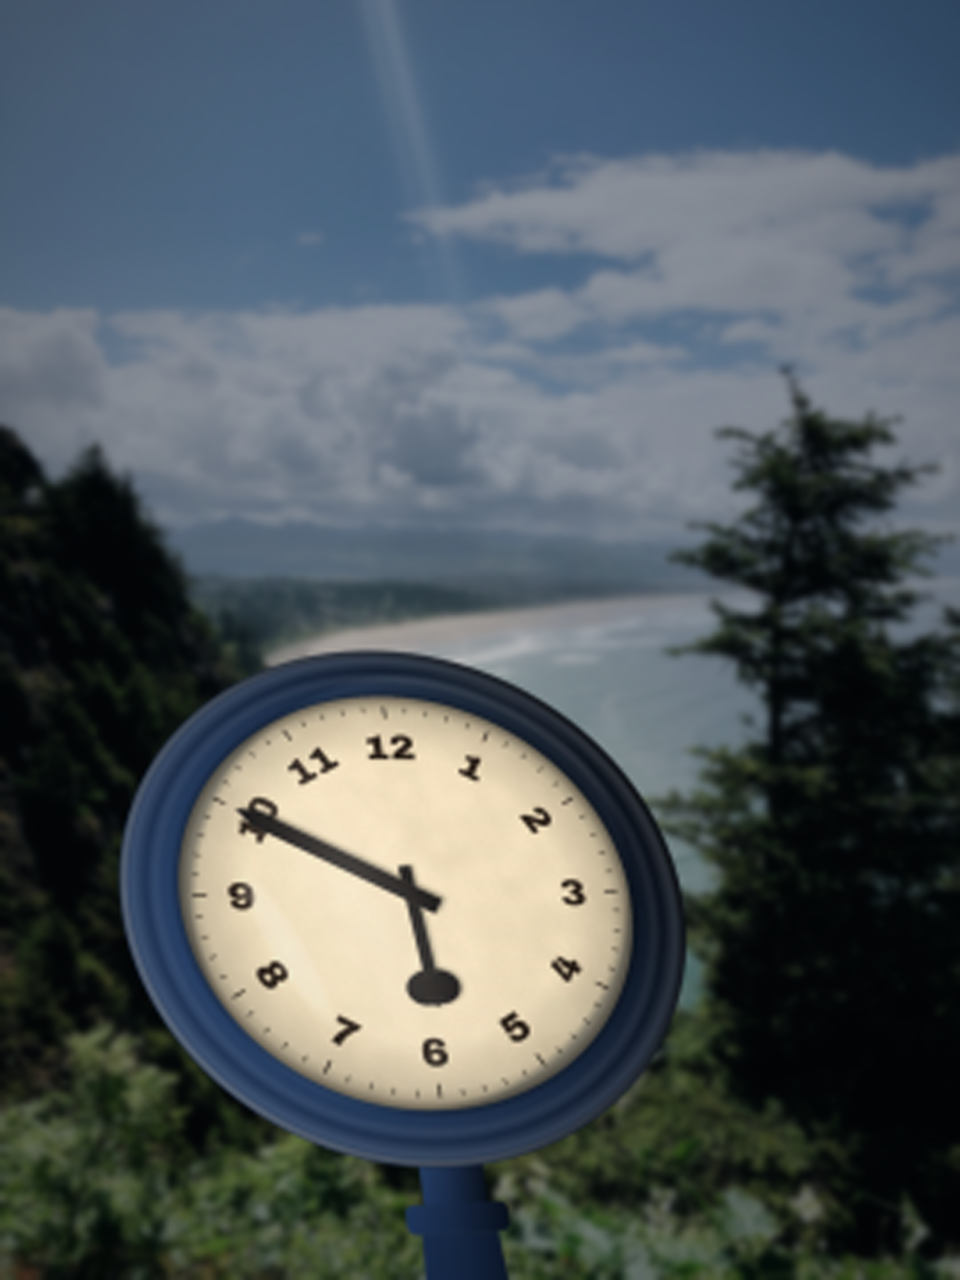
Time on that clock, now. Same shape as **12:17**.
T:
**5:50**
